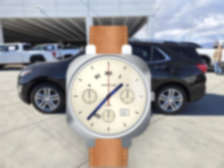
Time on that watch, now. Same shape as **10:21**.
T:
**1:37**
